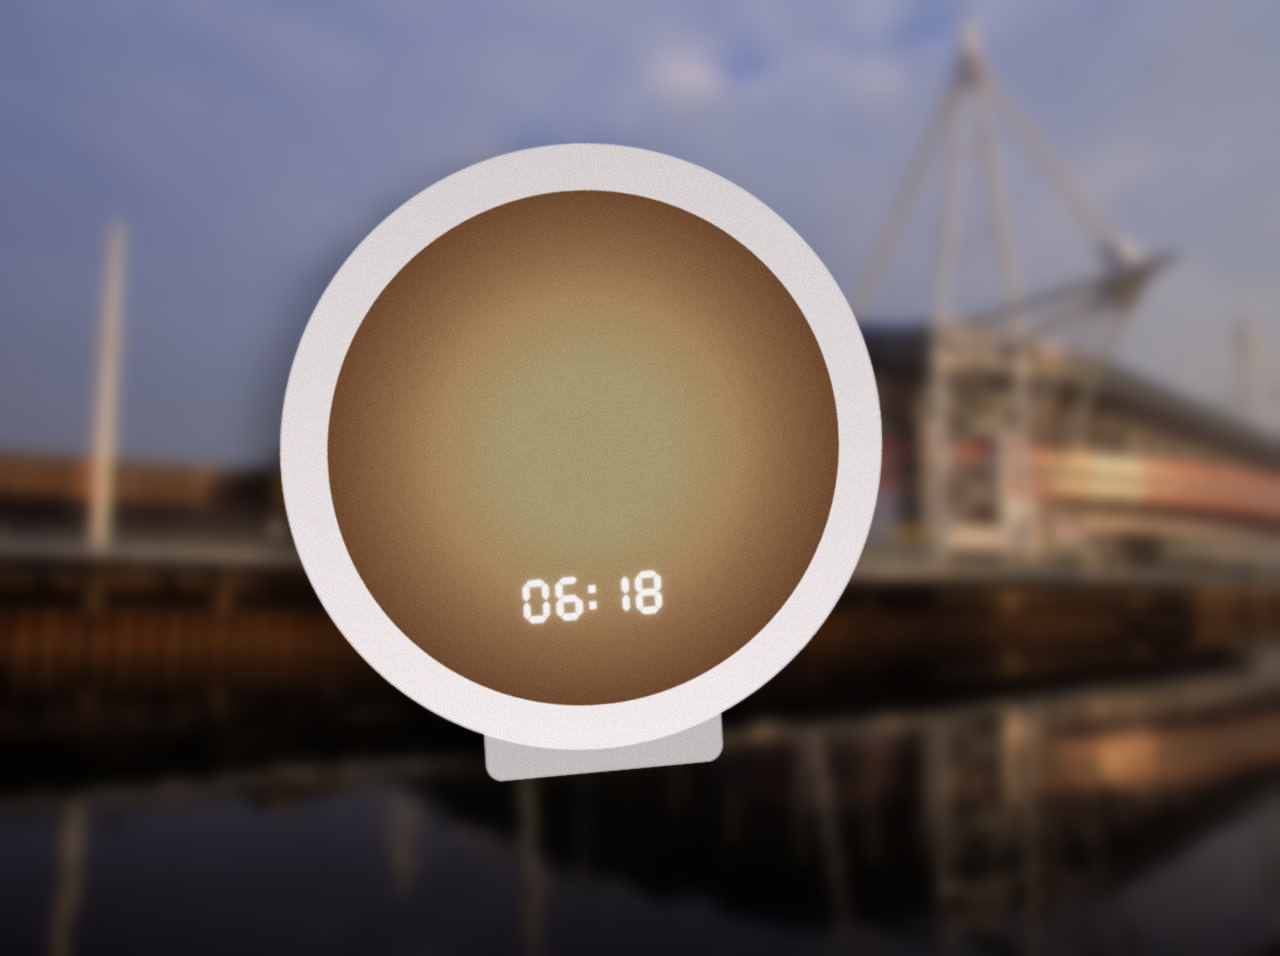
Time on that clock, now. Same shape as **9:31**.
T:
**6:18**
